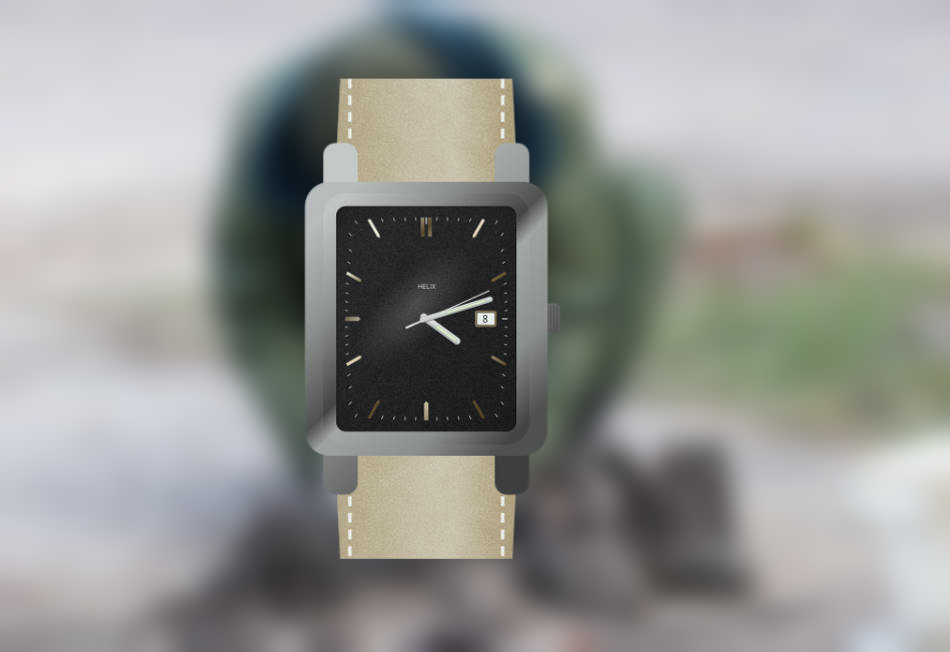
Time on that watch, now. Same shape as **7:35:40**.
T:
**4:12:11**
